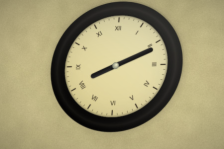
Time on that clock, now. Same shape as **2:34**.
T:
**8:11**
